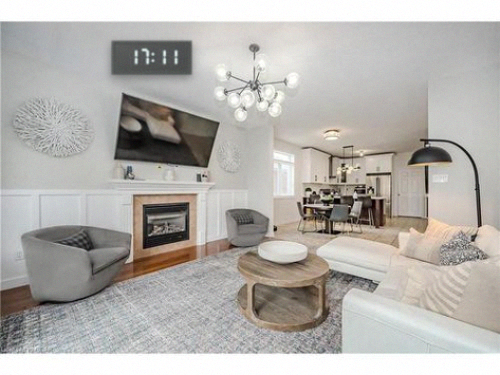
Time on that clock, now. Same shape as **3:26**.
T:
**17:11**
